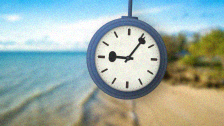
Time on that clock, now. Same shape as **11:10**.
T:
**9:06**
